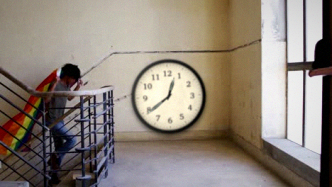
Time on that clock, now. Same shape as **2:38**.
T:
**12:39**
